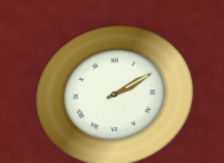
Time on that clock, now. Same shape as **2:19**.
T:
**2:10**
